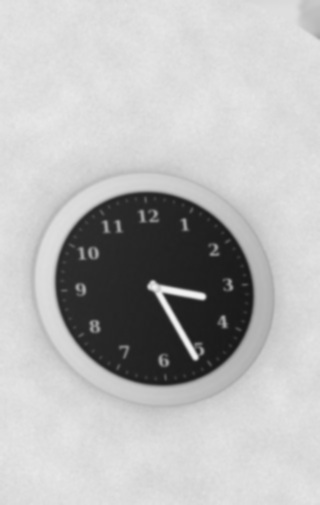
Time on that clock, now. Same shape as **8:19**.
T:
**3:26**
